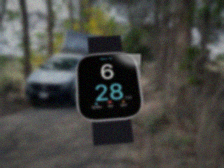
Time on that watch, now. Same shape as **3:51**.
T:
**6:28**
